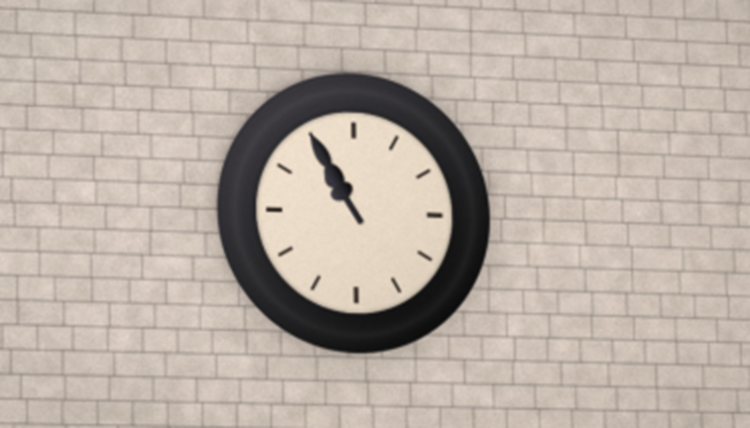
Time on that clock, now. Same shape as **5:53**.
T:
**10:55**
